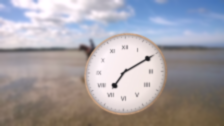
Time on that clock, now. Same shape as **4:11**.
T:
**7:10**
